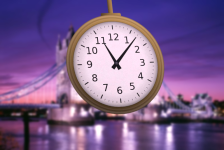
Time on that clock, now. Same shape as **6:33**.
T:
**11:07**
